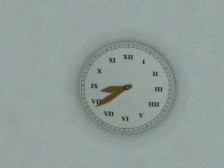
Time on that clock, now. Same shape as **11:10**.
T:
**8:39**
